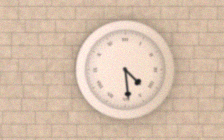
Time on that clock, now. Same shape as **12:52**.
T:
**4:29**
